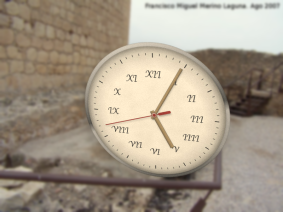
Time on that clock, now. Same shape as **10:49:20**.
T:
**5:04:42**
